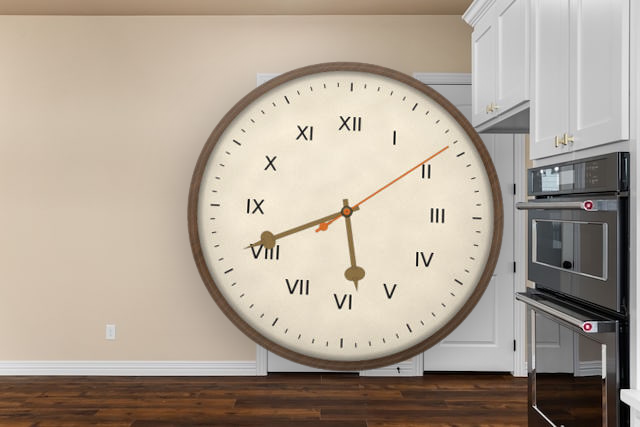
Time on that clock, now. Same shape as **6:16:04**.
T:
**5:41:09**
